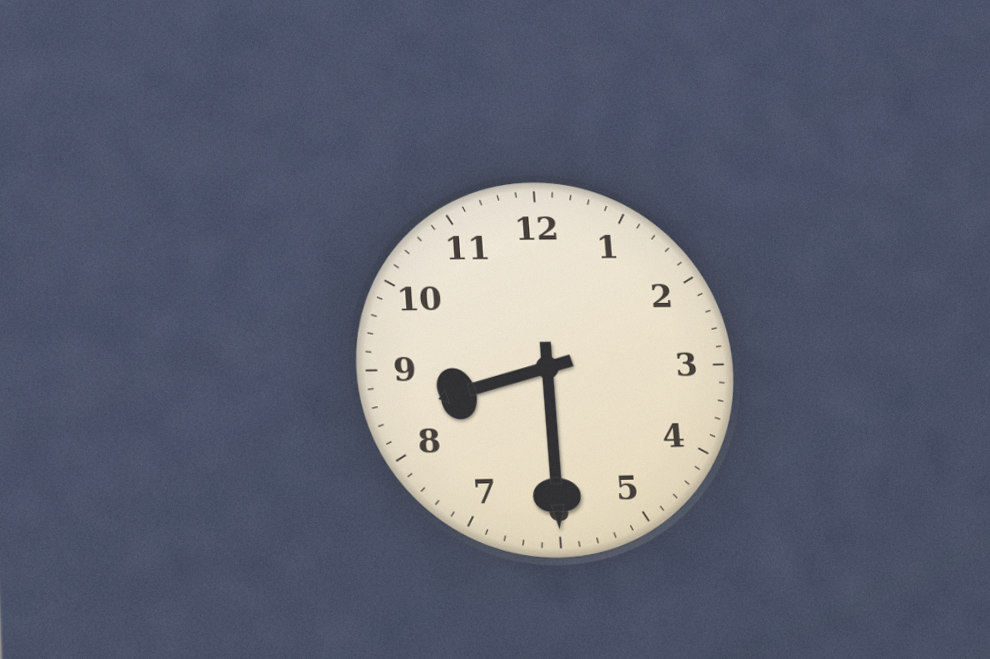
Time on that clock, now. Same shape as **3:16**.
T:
**8:30**
